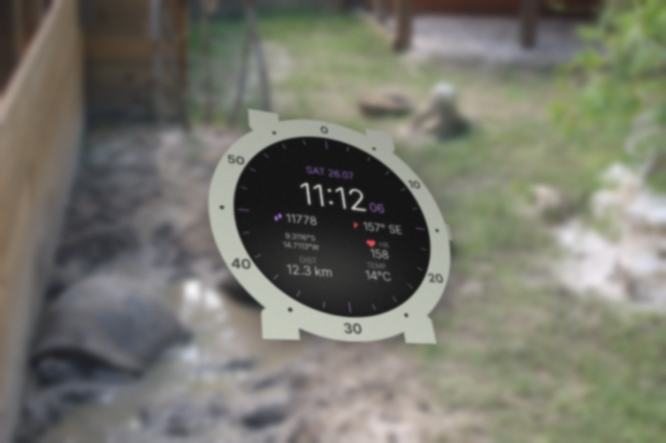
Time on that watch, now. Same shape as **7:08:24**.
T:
**11:12:06**
